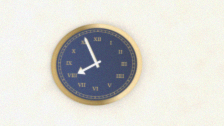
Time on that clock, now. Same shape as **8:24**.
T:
**7:56**
